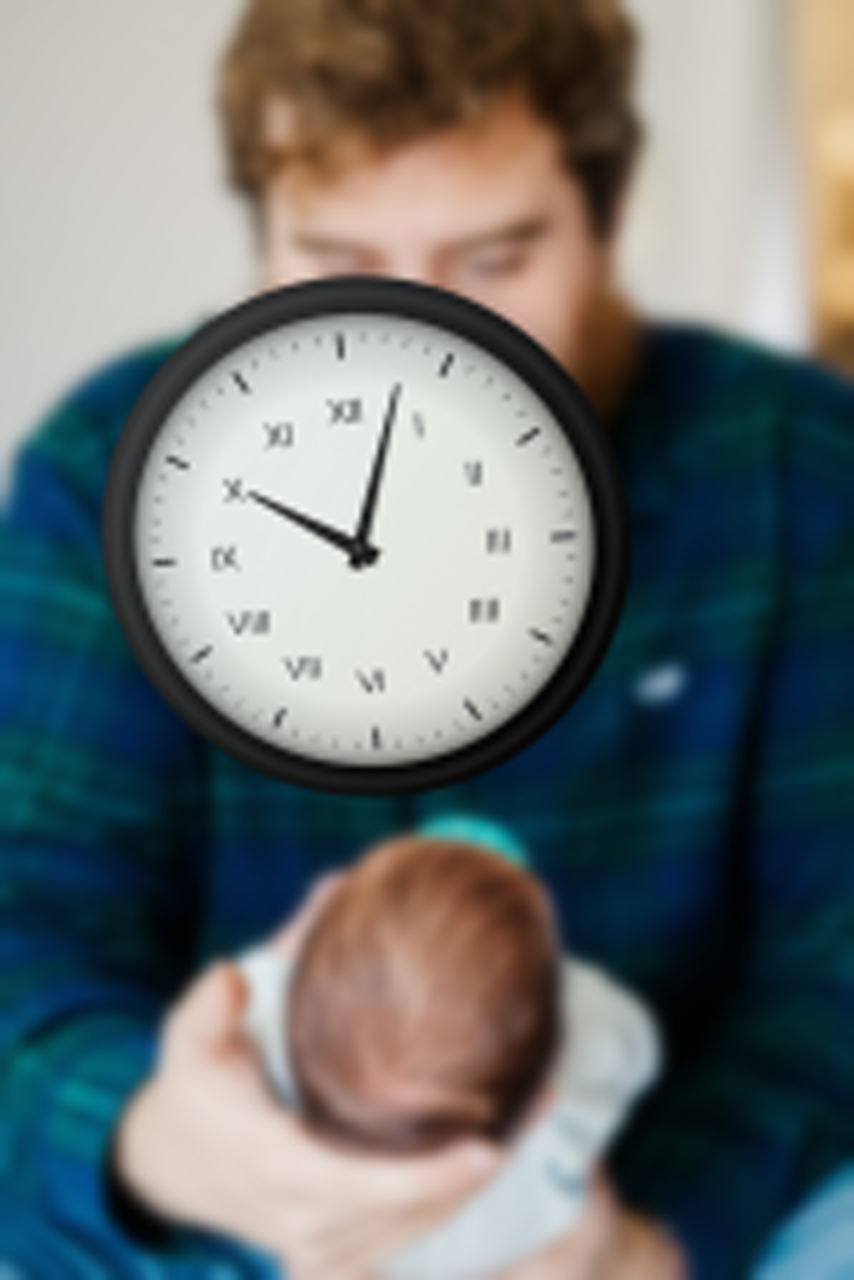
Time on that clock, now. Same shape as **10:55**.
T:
**10:03**
